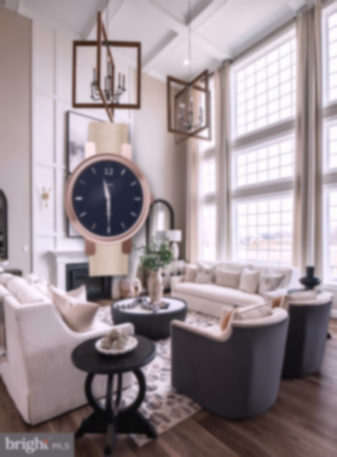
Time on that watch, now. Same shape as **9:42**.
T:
**11:30**
